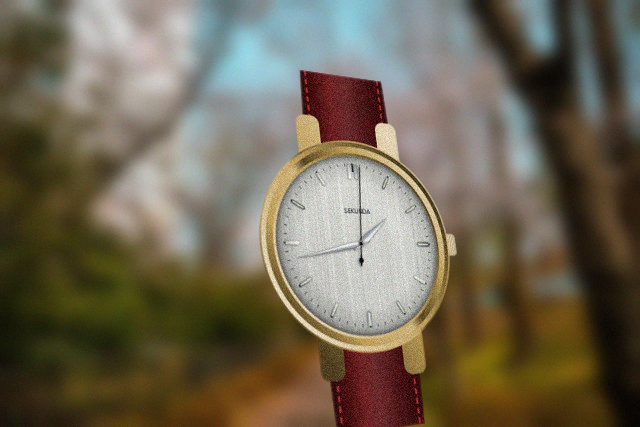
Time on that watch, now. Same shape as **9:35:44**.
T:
**1:43:01**
